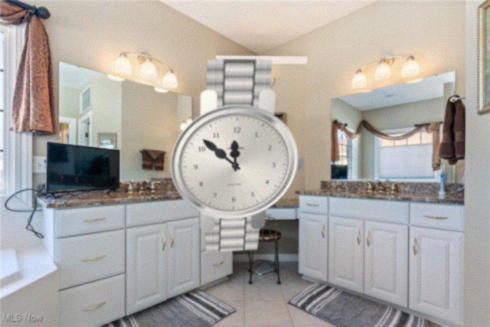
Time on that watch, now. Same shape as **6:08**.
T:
**11:52**
